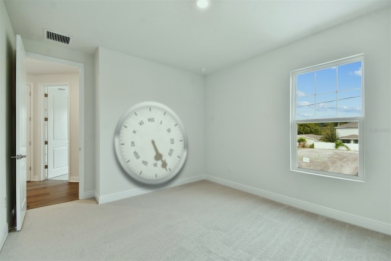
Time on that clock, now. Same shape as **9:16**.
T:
**5:26**
